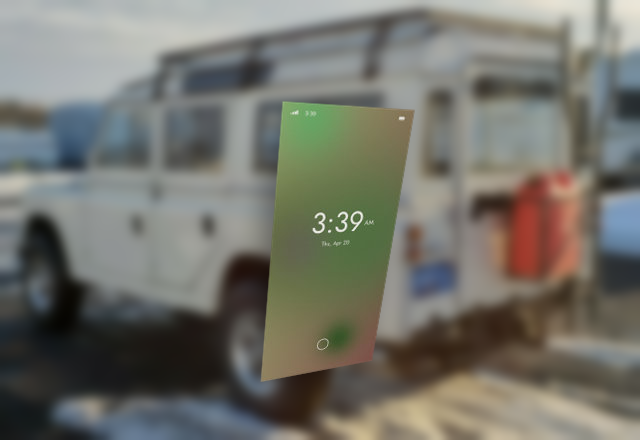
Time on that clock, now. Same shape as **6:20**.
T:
**3:39**
